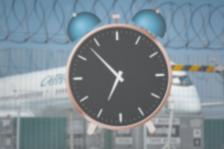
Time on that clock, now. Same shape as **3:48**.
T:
**6:53**
